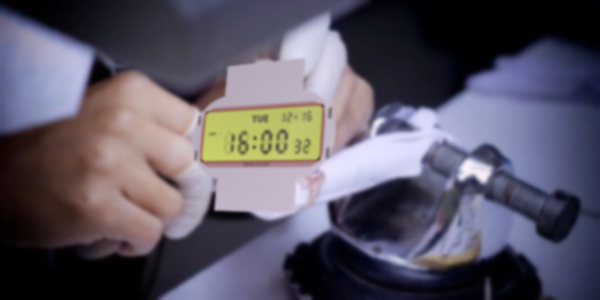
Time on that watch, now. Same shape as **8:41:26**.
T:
**16:00:32**
